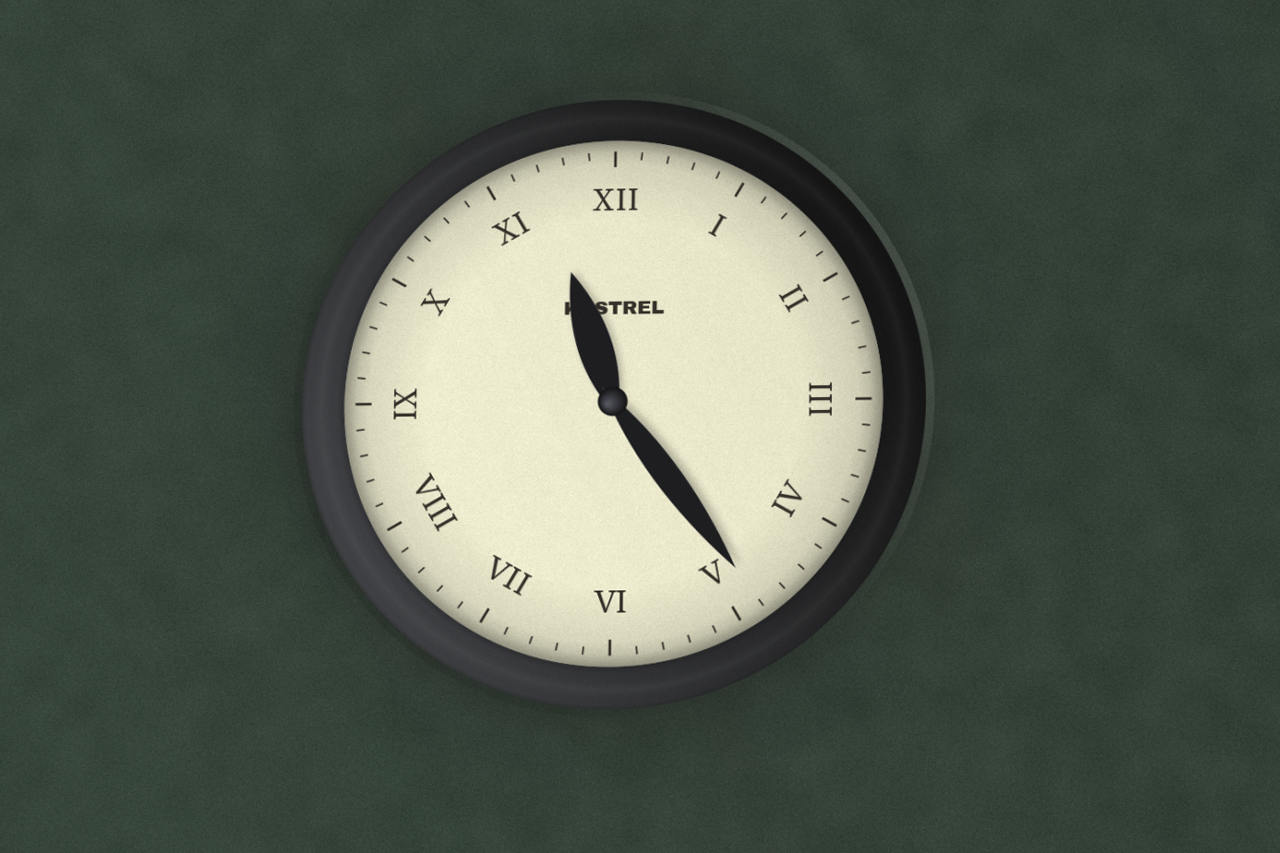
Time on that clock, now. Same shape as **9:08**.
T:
**11:24**
